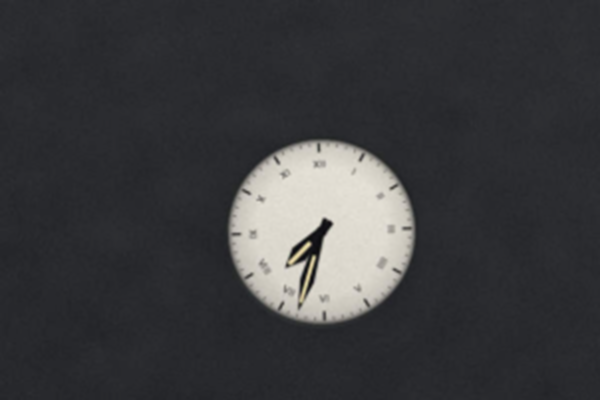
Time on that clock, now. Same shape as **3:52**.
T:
**7:33**
